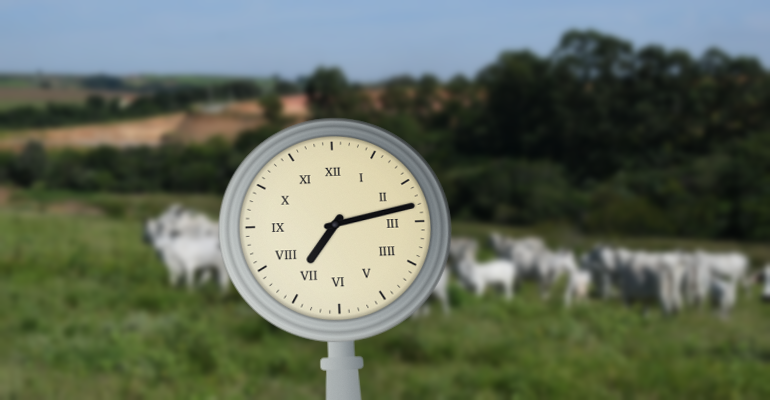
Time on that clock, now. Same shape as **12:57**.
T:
**7:13**
